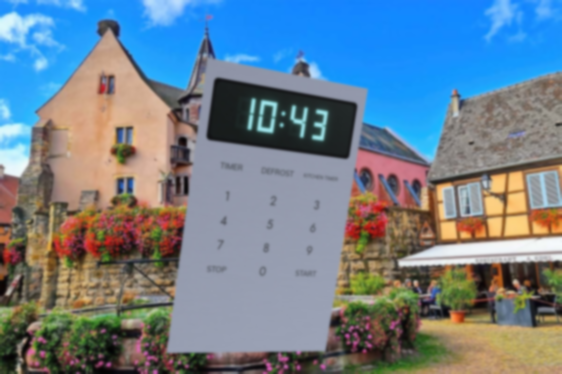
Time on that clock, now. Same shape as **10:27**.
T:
**10:43**
